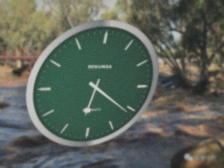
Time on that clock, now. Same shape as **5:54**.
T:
**6:21**
